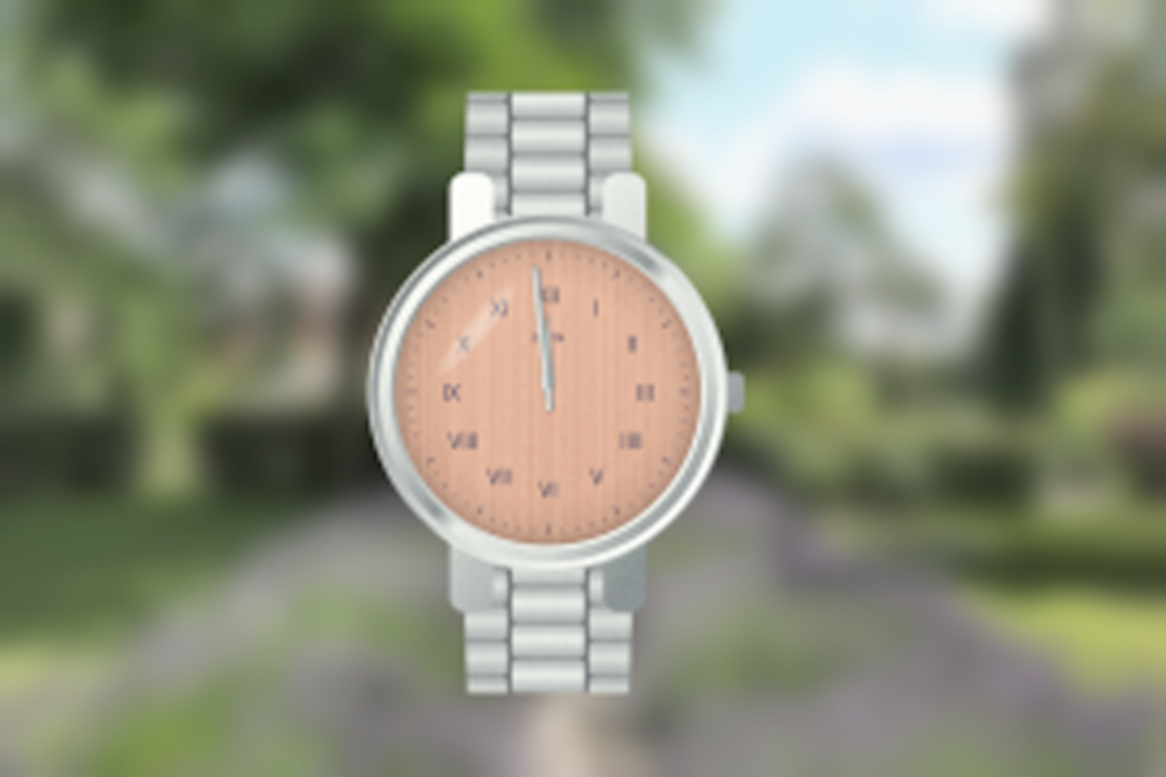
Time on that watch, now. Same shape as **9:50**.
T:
**11:59**
